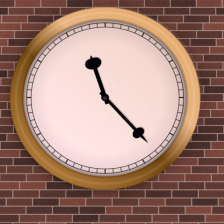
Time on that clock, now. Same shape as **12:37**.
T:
**11:23**
